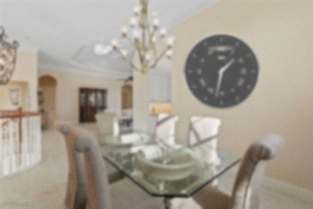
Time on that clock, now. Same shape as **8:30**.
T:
**1:32**
